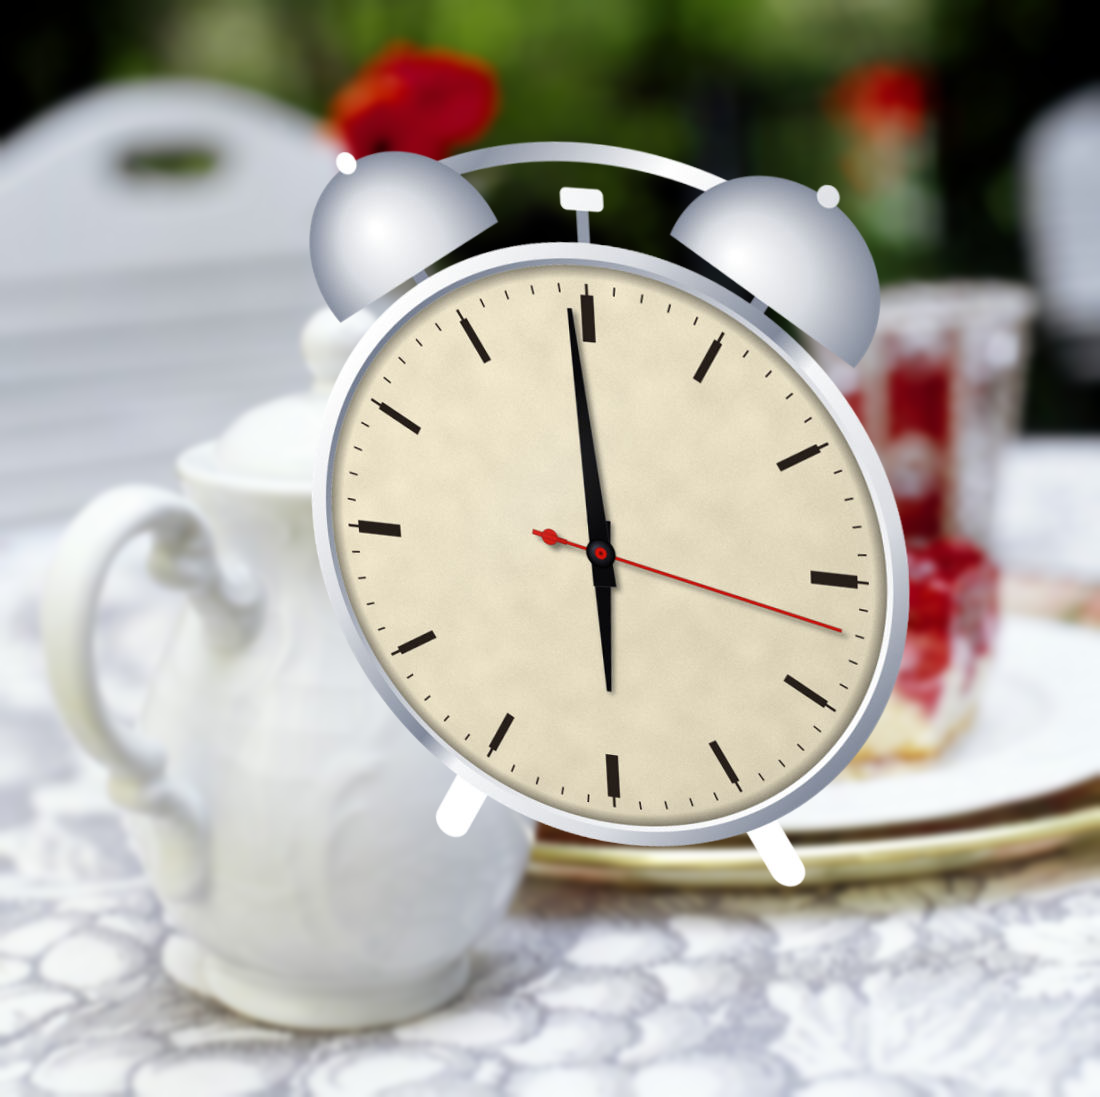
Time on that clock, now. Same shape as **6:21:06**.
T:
**5:59:17**
